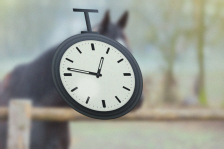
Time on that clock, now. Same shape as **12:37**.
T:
**12:47**
